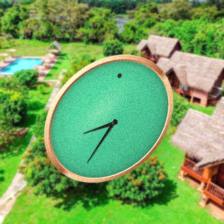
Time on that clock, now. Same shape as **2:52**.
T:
**8:35**
